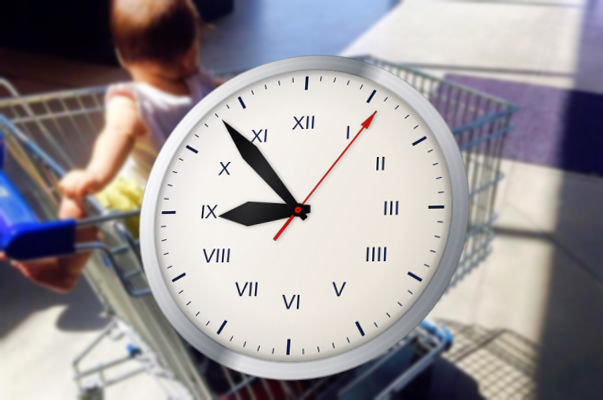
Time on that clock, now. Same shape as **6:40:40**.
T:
**8:53:06**
